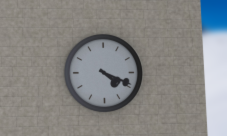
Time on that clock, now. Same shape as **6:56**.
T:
**4:19**
